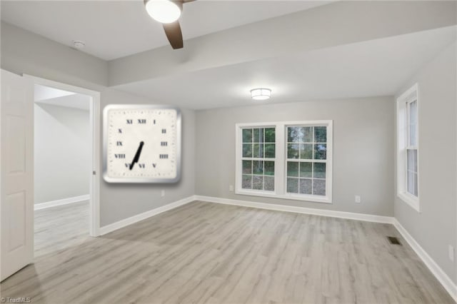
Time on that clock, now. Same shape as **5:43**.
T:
**6:34**
